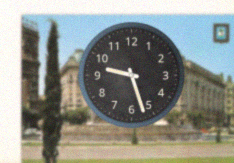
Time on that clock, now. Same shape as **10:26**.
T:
**9:27**
